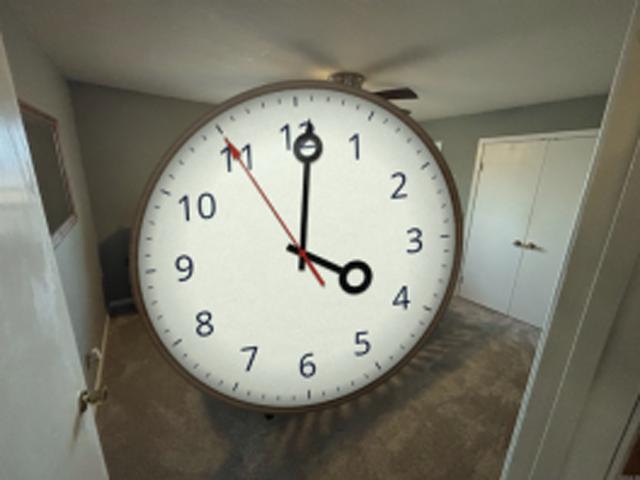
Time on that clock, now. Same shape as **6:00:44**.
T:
**4:00:55**
